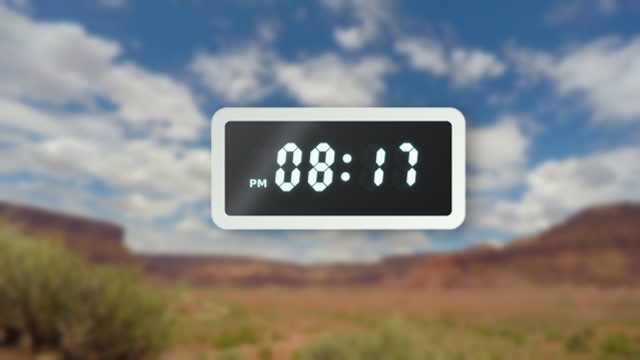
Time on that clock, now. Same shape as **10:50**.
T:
**8:17**
